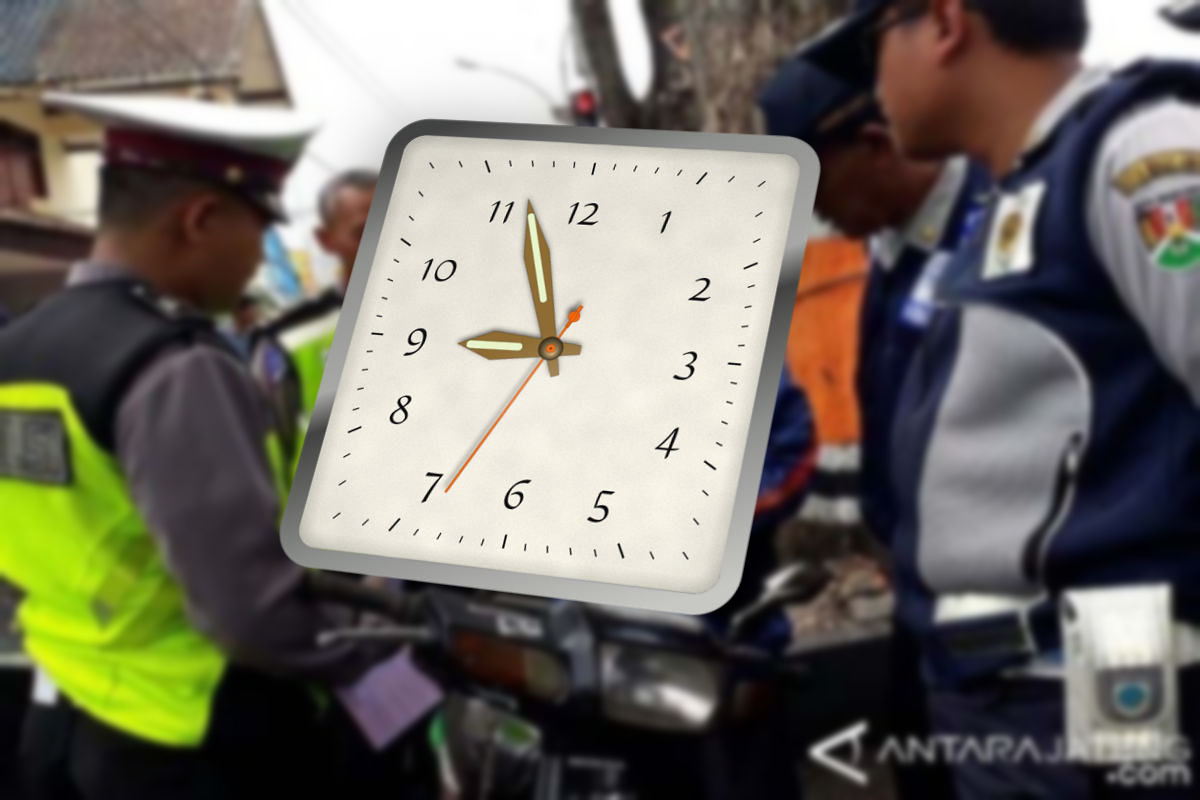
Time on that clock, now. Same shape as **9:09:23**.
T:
**8:56:34**
